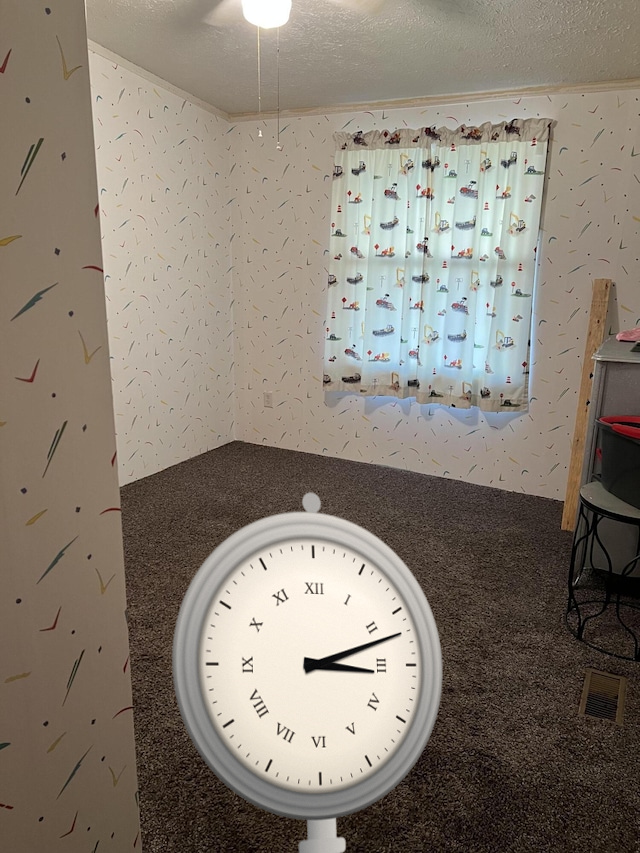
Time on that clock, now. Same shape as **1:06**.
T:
**3:12**
